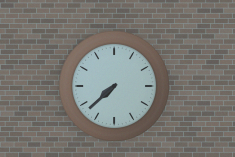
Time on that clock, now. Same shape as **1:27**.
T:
**7:38**
